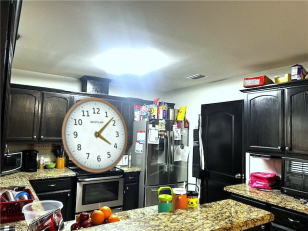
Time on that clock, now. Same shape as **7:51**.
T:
**4:08**
